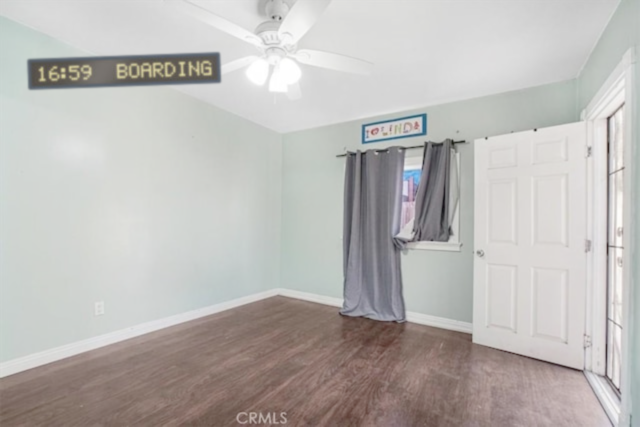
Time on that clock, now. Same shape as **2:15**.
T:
**16:59**
